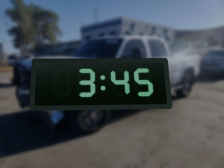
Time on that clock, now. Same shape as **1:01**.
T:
**3:45**
